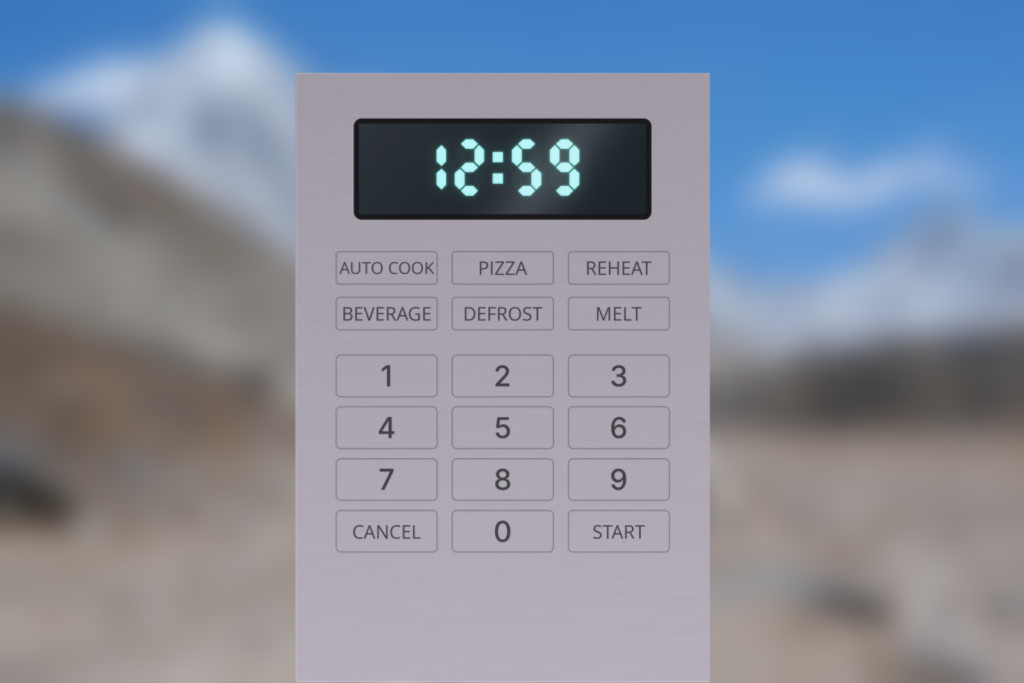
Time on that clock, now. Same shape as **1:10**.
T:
**12:59**
